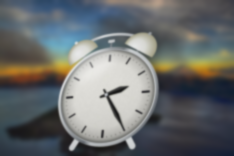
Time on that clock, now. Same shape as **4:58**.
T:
**2:25**
